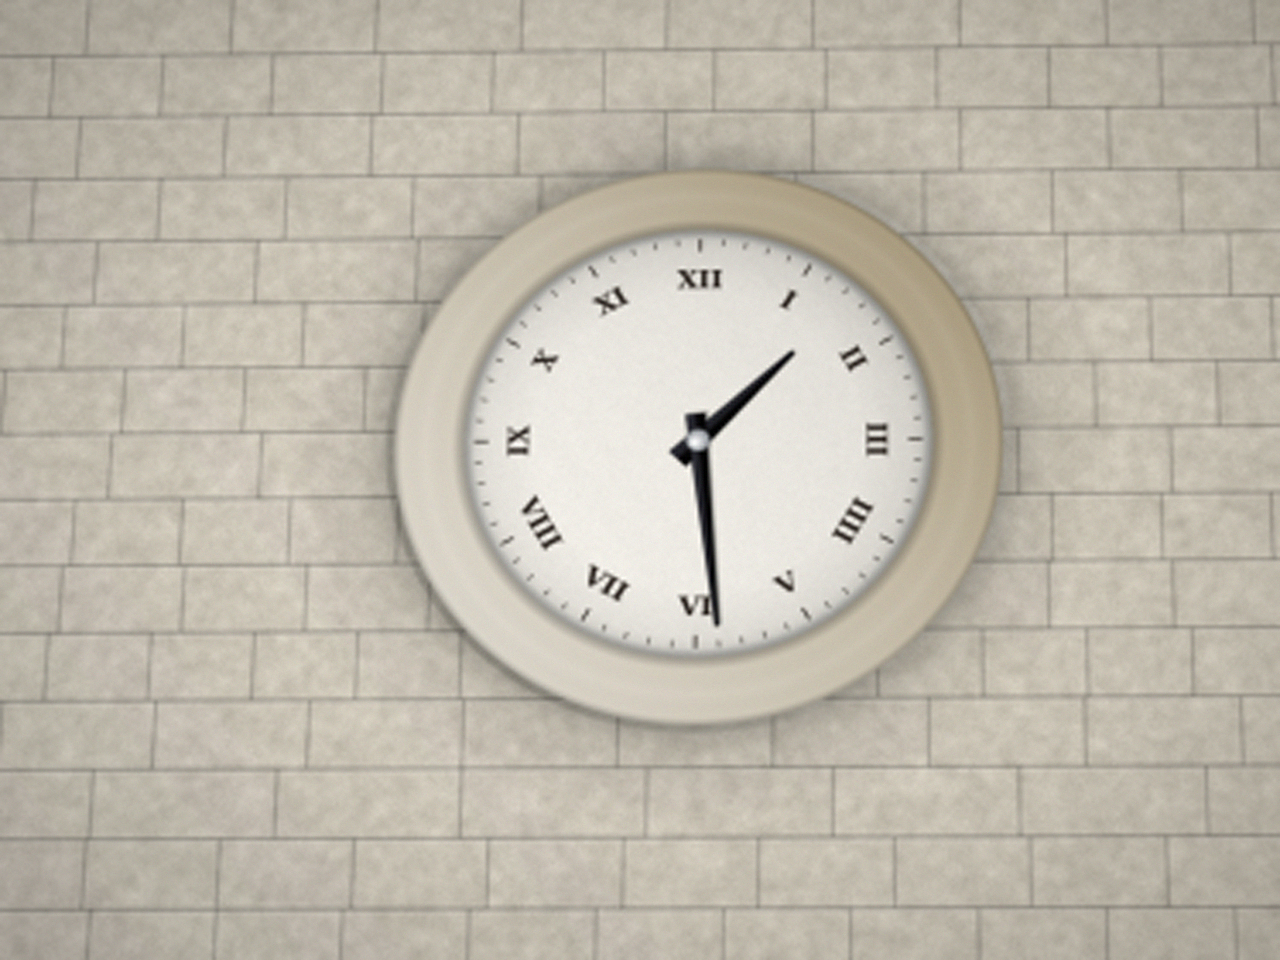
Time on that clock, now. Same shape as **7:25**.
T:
**1:29**
